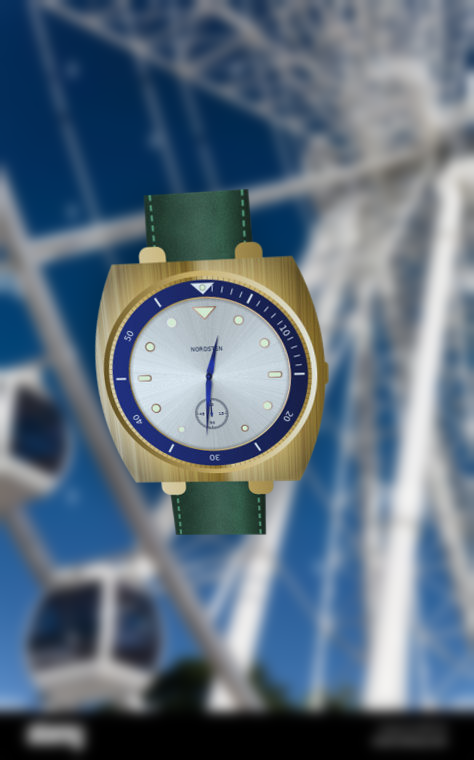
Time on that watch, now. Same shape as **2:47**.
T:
**12:31**
